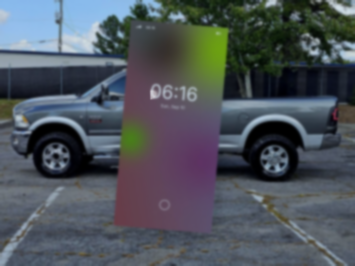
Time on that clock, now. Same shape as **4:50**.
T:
**6:16**
